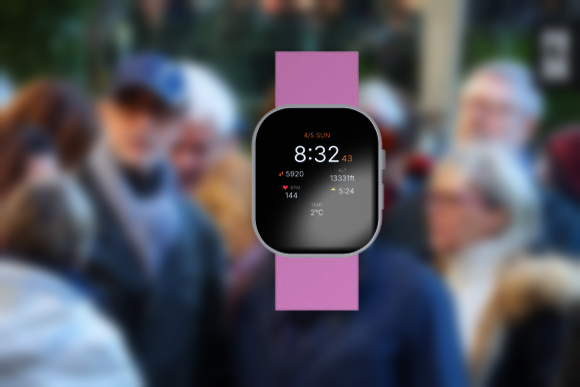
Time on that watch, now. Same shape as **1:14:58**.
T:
**8:32:43**
